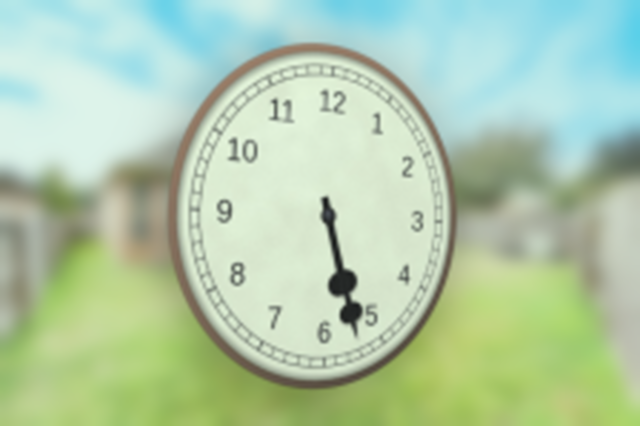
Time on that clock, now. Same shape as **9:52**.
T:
**5:27**
